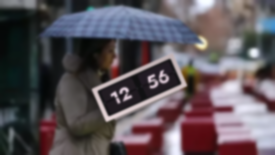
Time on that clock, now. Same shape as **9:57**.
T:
**12:56**
